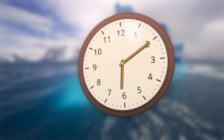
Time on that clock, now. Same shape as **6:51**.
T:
**6:10**
